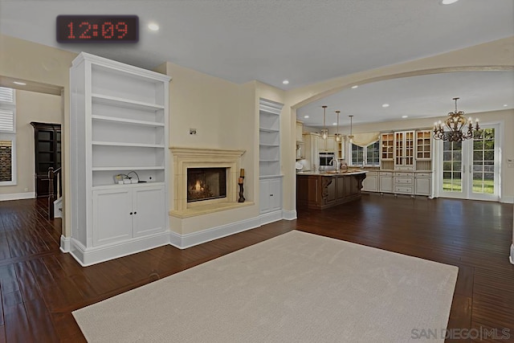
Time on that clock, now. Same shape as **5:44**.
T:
**12:09**
